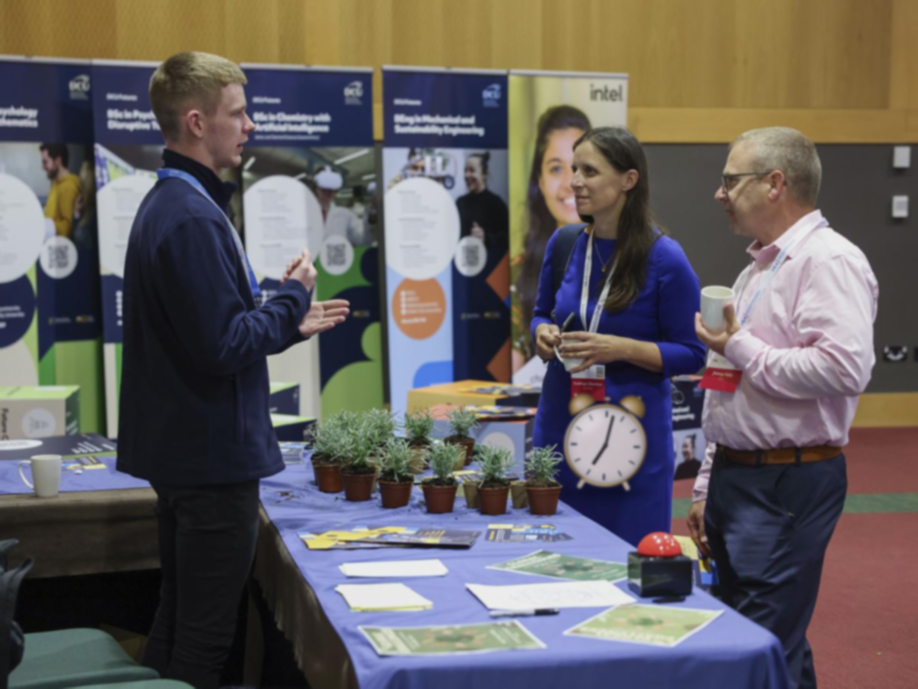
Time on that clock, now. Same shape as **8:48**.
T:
**7:02**
